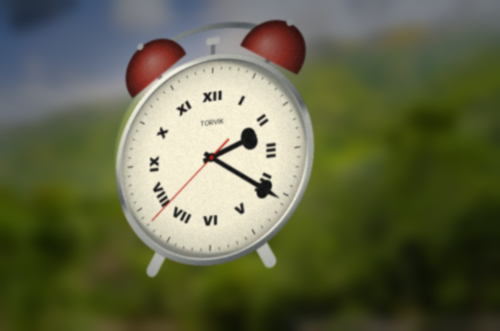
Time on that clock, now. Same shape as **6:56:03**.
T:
**2:20:38**
